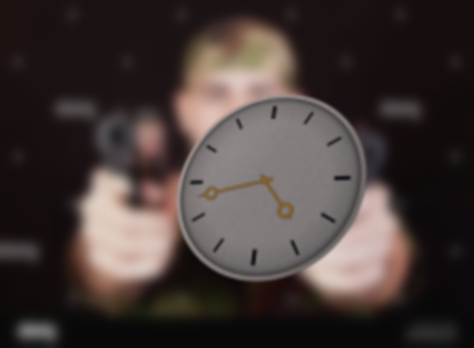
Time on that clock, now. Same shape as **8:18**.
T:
**4:43**
